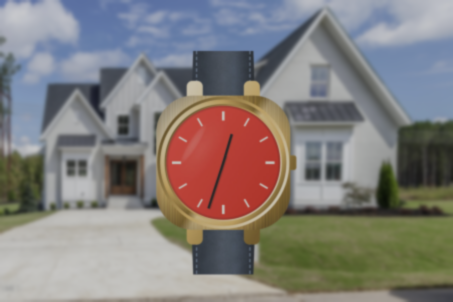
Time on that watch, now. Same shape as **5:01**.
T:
**12:33**
